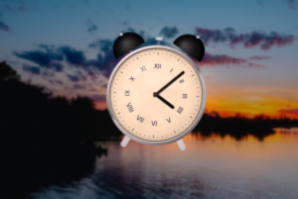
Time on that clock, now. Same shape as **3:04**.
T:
**4:08**
